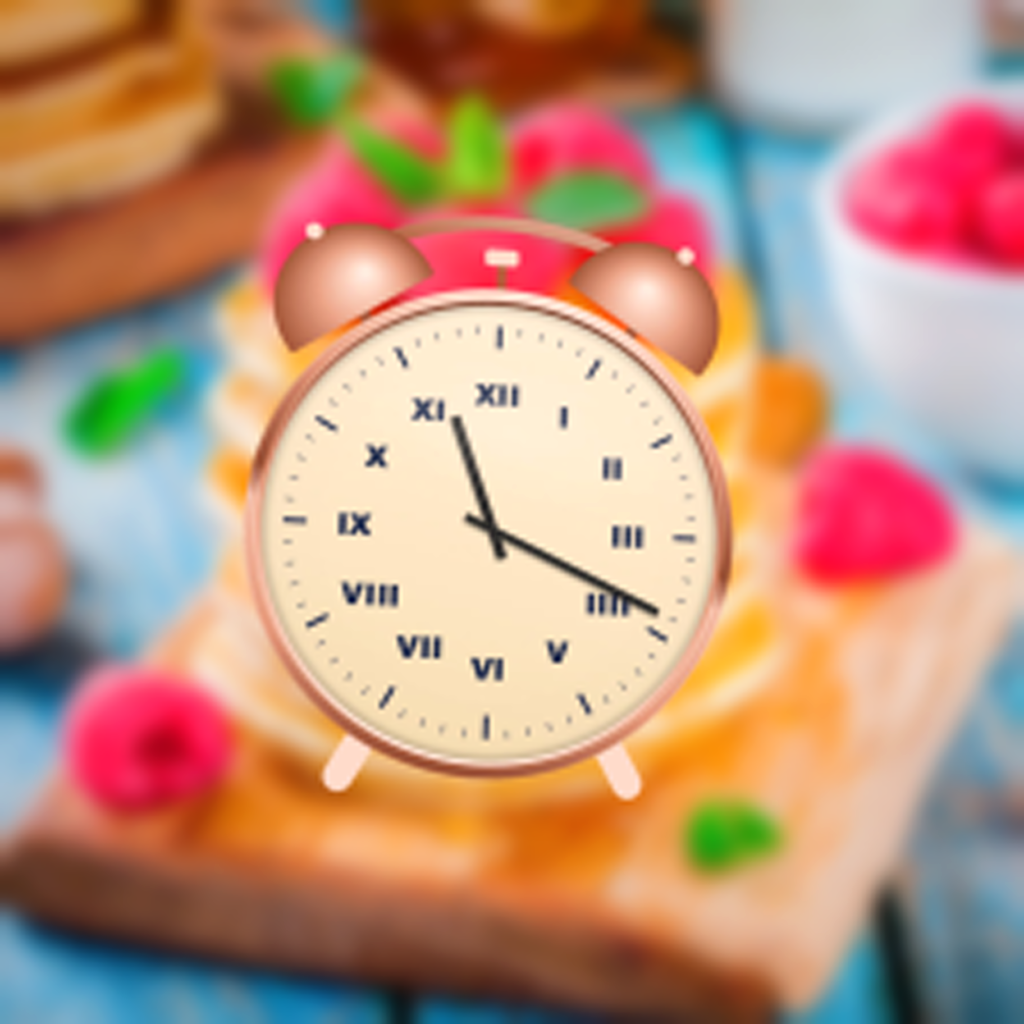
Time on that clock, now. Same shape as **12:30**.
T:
**11:19**
